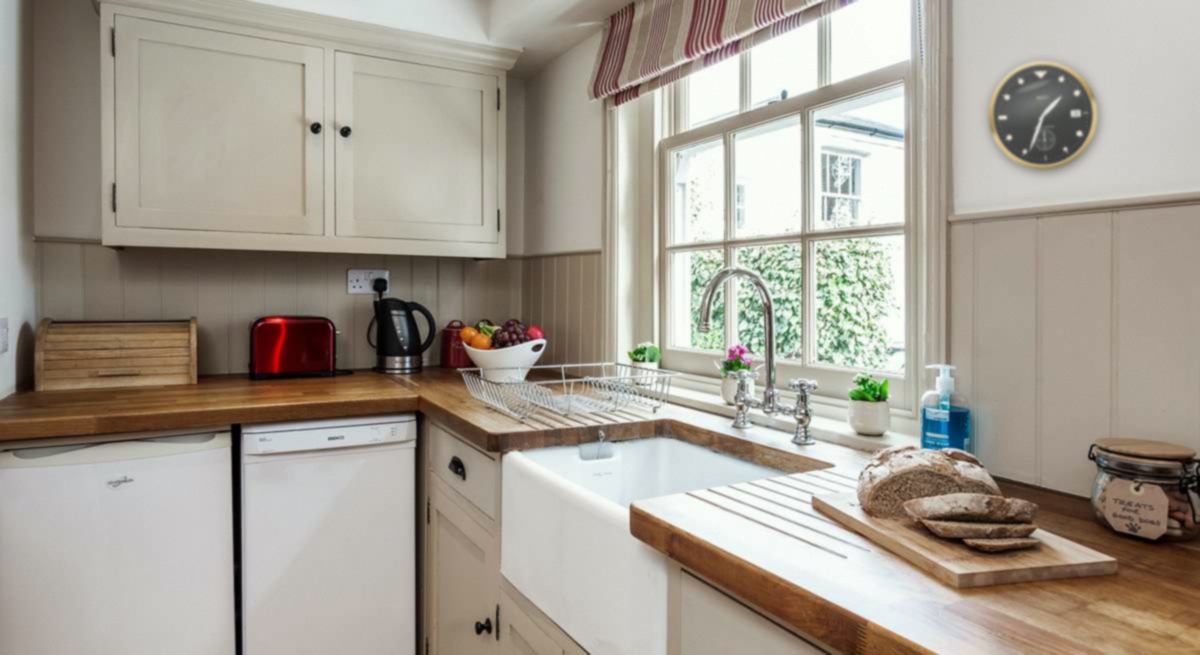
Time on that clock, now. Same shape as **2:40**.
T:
**1:34**
